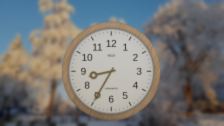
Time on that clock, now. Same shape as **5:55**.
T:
**8:35**
